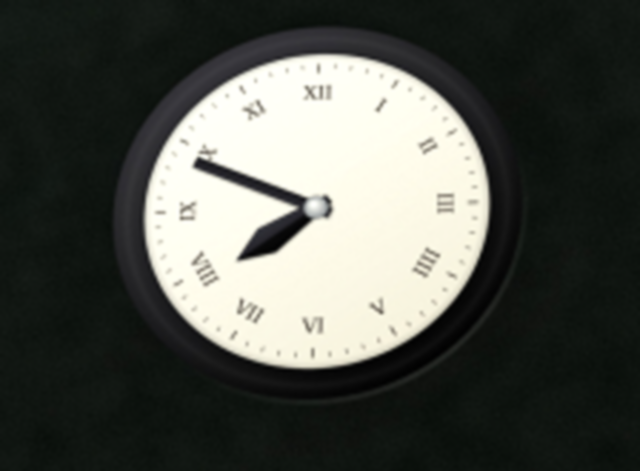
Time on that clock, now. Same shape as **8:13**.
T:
**7:49**
